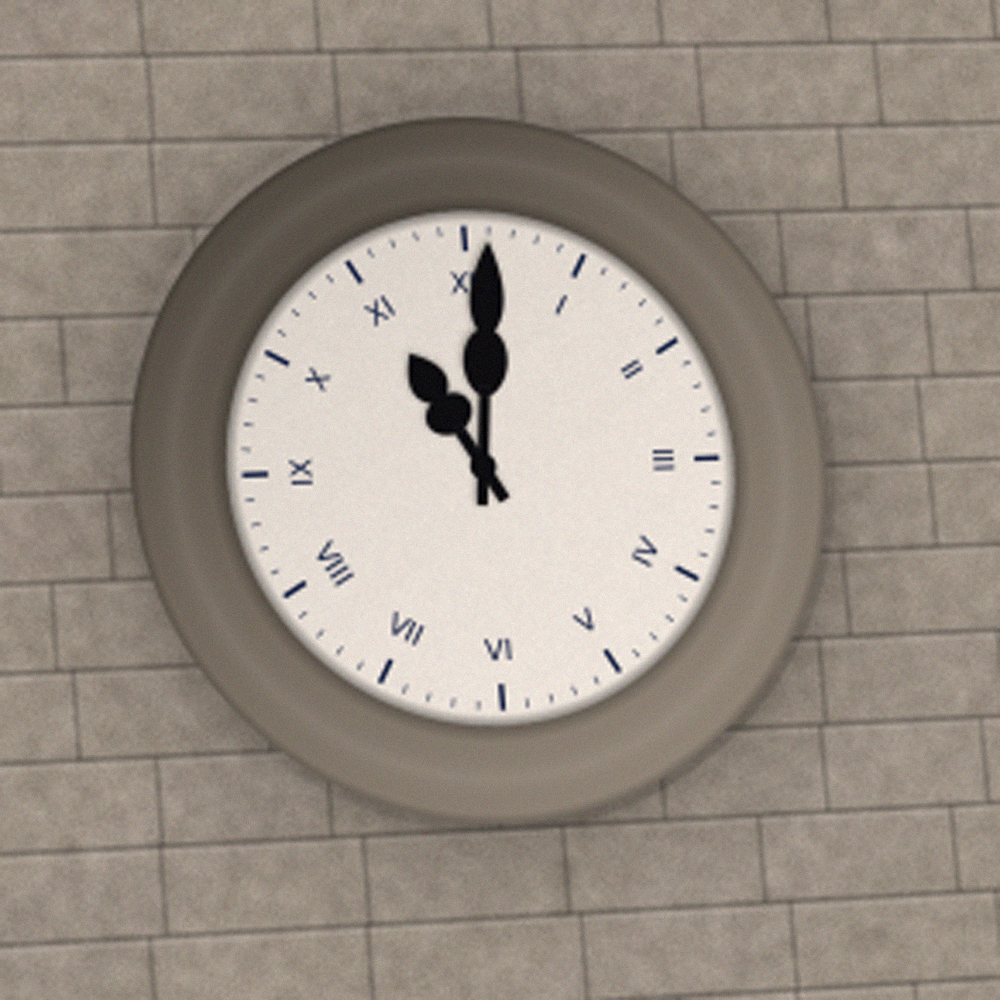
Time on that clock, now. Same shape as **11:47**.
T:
**11:01**
